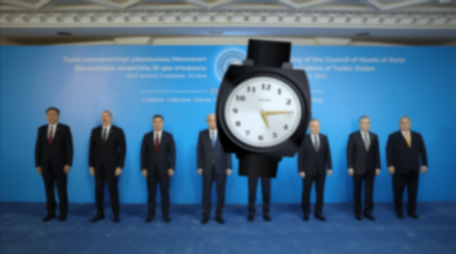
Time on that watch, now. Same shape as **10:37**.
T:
**5:14**
